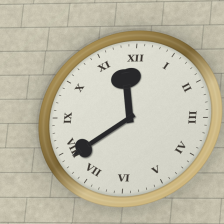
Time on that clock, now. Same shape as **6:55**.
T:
**11:39**
